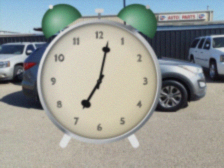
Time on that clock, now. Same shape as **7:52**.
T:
**7:02**
